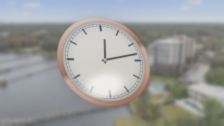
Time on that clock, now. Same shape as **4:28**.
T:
**12:13**
